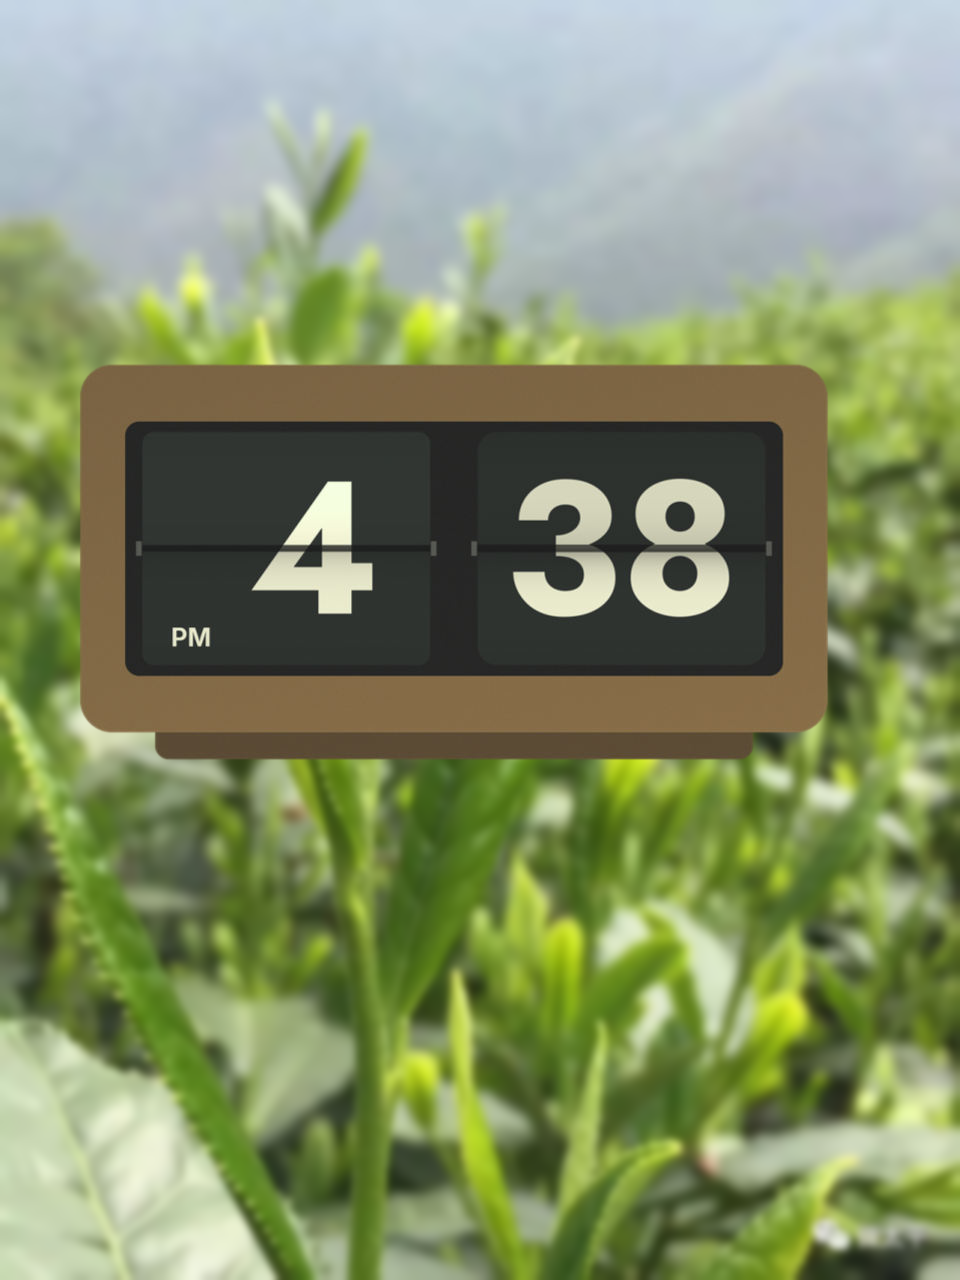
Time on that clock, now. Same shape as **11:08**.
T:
**4:38**
